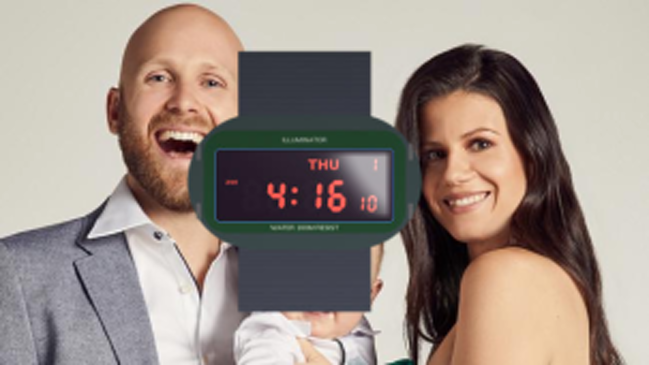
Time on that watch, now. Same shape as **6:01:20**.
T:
**4:16:10**
